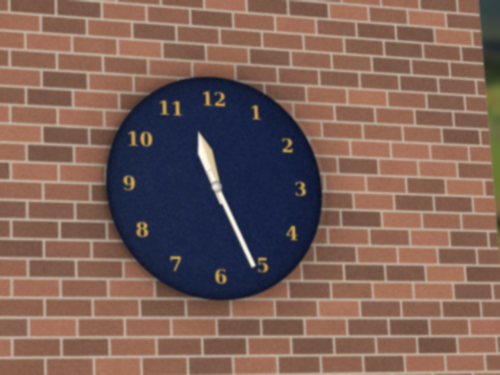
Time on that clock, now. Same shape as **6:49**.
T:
**11:26**
